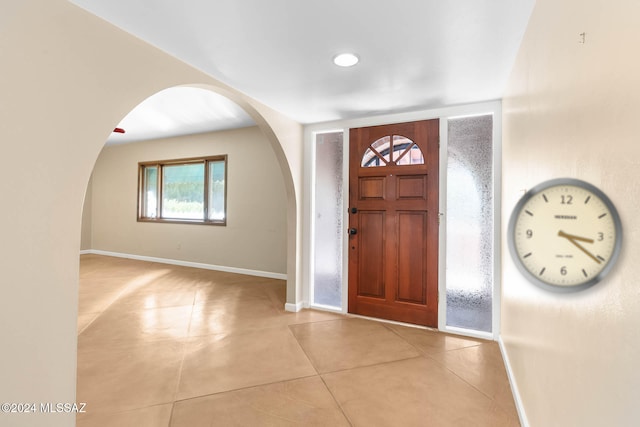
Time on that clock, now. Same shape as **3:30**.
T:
**3:21**
